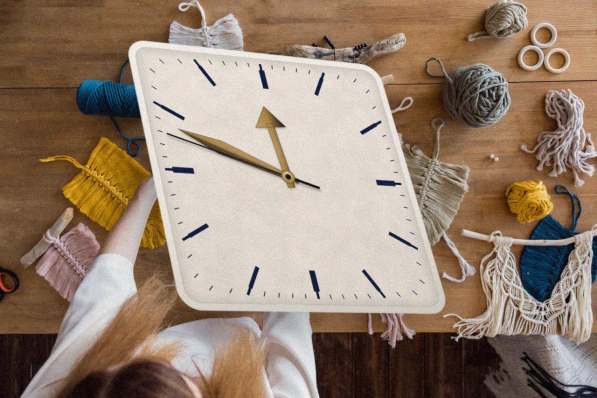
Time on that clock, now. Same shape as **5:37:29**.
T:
**11:48:48**
